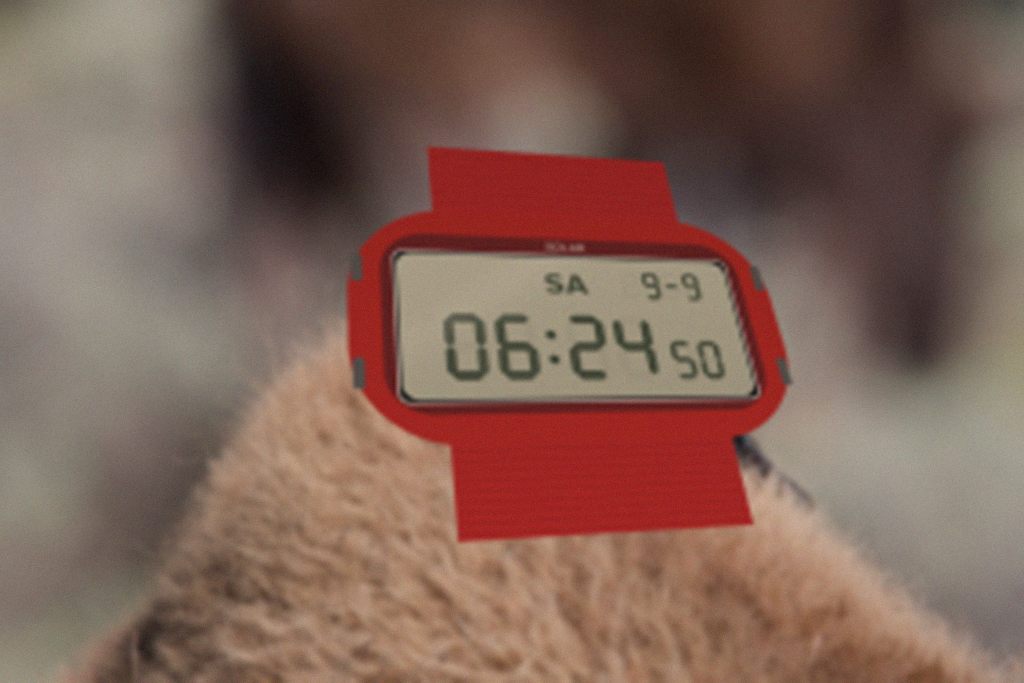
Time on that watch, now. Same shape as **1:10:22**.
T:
**6:24:50**
